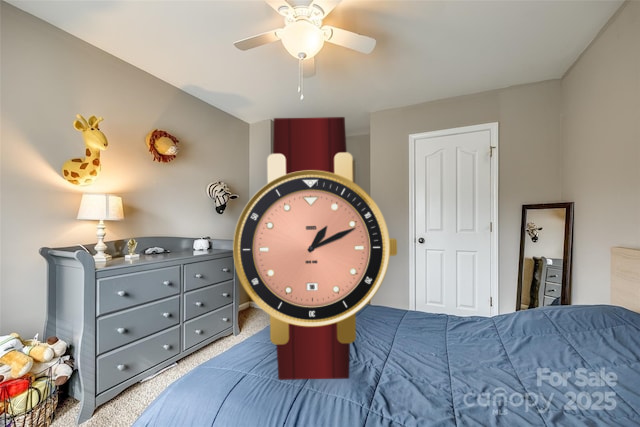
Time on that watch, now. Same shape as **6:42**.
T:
**1:11**
